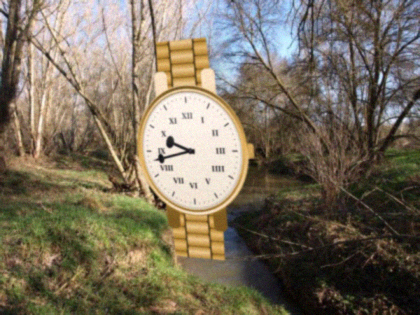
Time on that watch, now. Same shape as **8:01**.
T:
**9:43**
